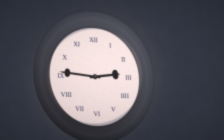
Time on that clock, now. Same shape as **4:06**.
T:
**2:46**
